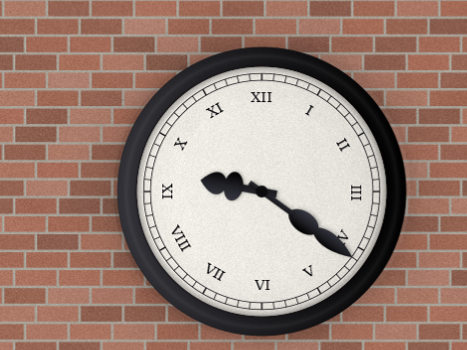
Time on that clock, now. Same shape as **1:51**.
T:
**9:21**
